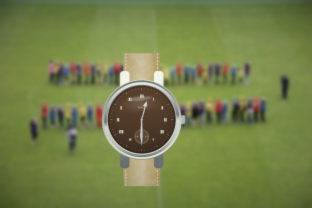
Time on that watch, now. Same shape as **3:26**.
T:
**12:30**
